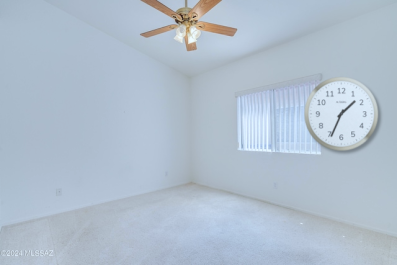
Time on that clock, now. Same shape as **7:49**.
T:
**1:34**
